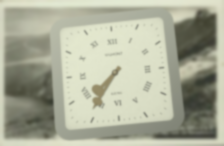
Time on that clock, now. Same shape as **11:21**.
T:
**7:36**
